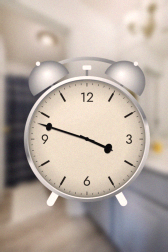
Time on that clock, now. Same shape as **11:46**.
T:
**3:48**
